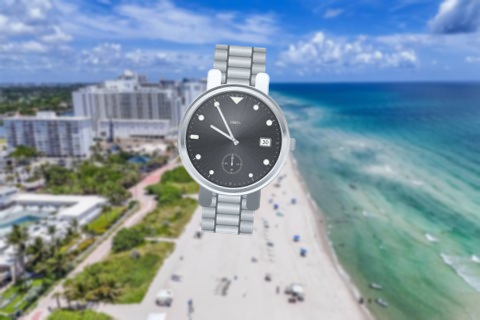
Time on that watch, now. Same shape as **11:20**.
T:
**9:55**
